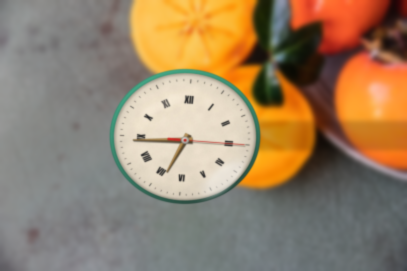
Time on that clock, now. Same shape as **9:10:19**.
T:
**6:44:15**
